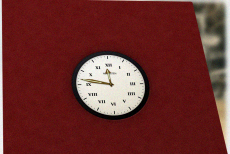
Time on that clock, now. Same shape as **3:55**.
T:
**11:47**
